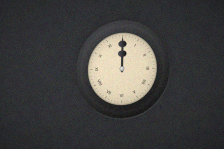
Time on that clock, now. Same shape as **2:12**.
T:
**12:00**
